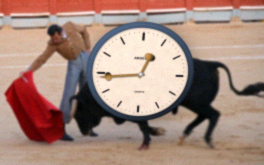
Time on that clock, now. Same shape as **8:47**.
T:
**12:44**
